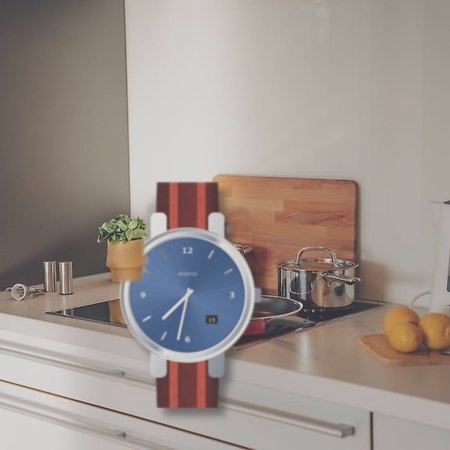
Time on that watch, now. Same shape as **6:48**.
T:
**7:32**
